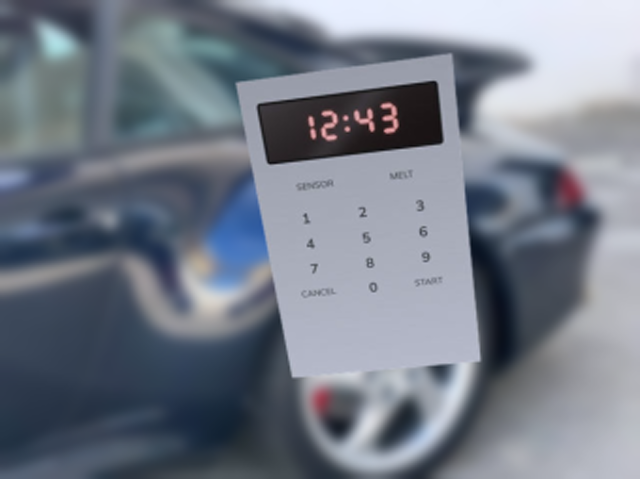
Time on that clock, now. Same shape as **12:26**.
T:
**12:43**
